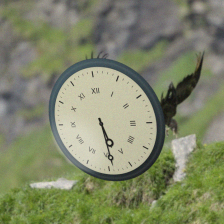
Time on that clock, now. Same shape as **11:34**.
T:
**5:29**
